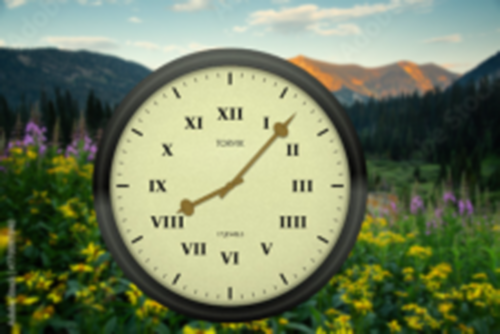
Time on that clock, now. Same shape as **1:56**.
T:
**8:07**
